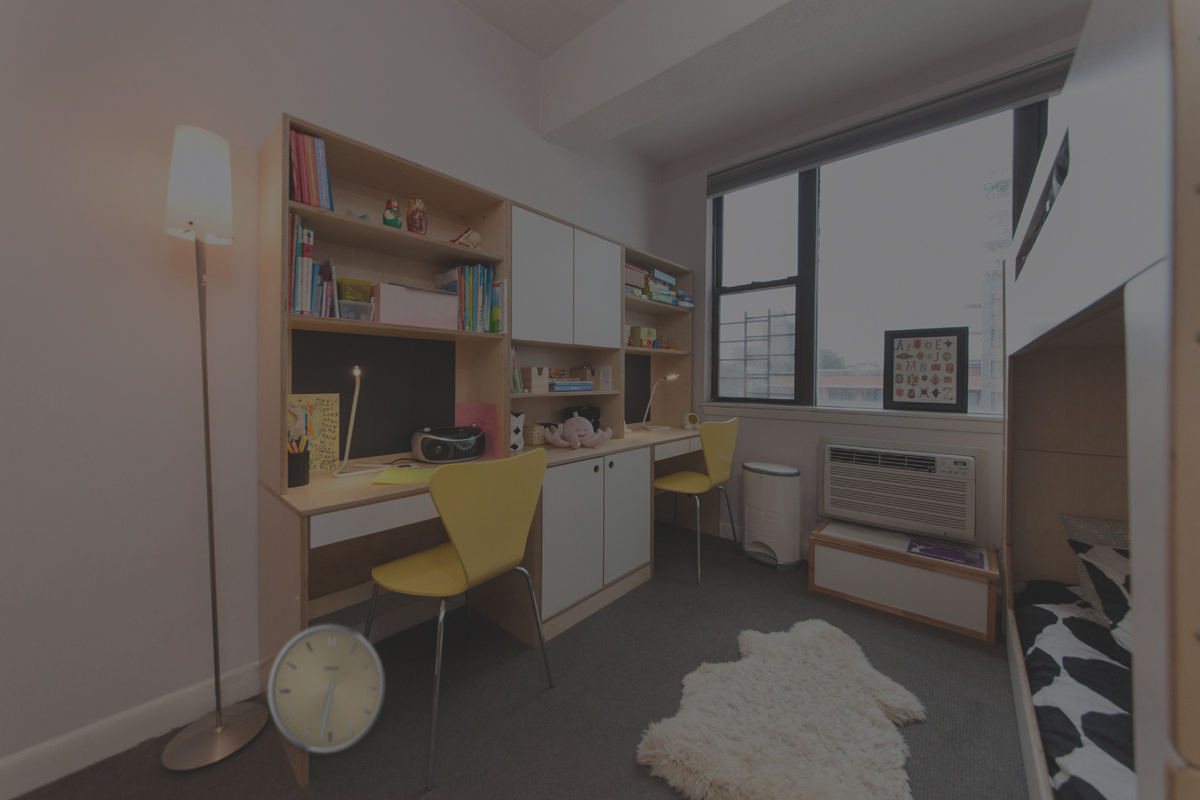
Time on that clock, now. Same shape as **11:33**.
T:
**6:32**
